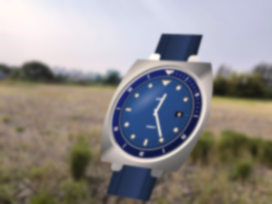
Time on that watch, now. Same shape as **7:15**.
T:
**12:25**
